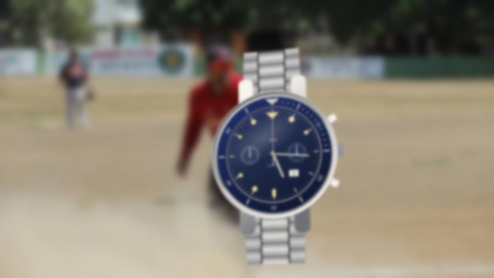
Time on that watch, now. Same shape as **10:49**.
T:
**5:16**
